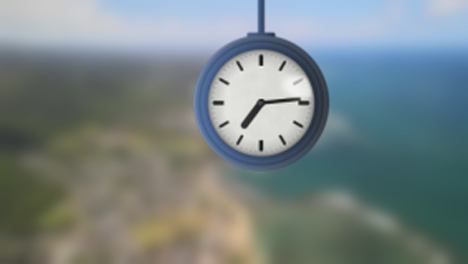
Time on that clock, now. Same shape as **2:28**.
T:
**7:14**
